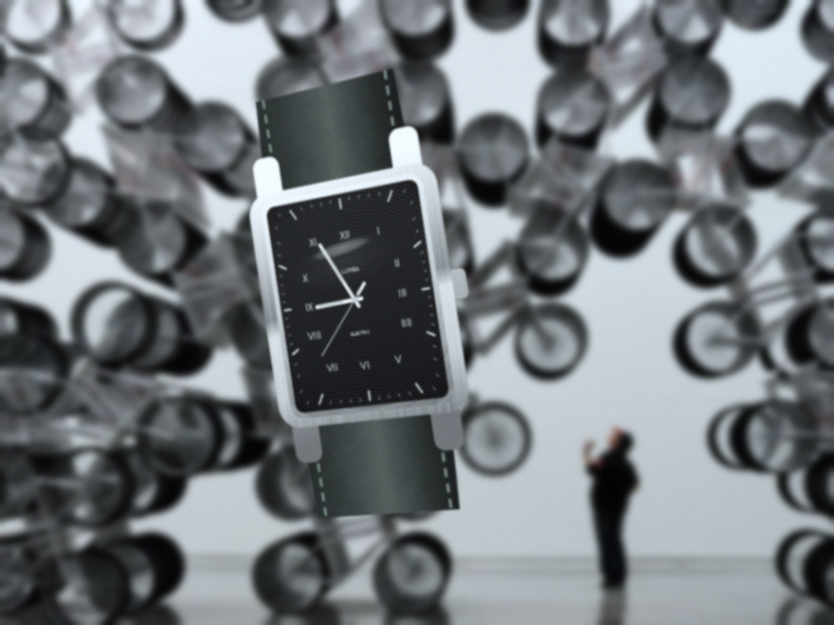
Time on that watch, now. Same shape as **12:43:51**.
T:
**8:55:37**
